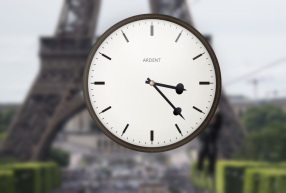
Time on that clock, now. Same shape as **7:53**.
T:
**3:23**
